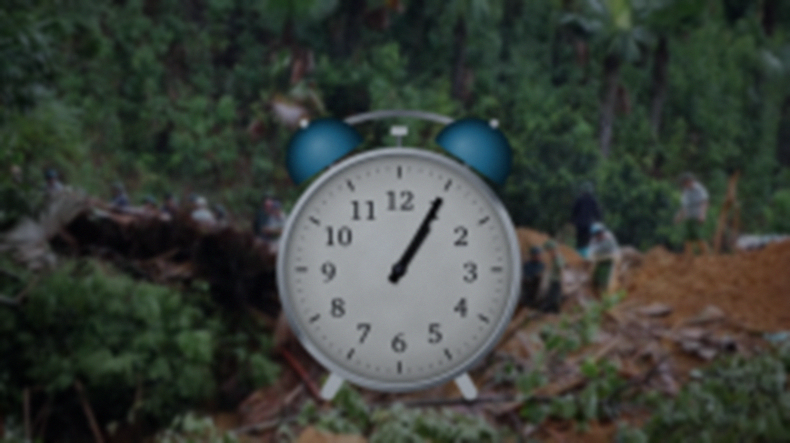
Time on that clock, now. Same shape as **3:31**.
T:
**1:05**
